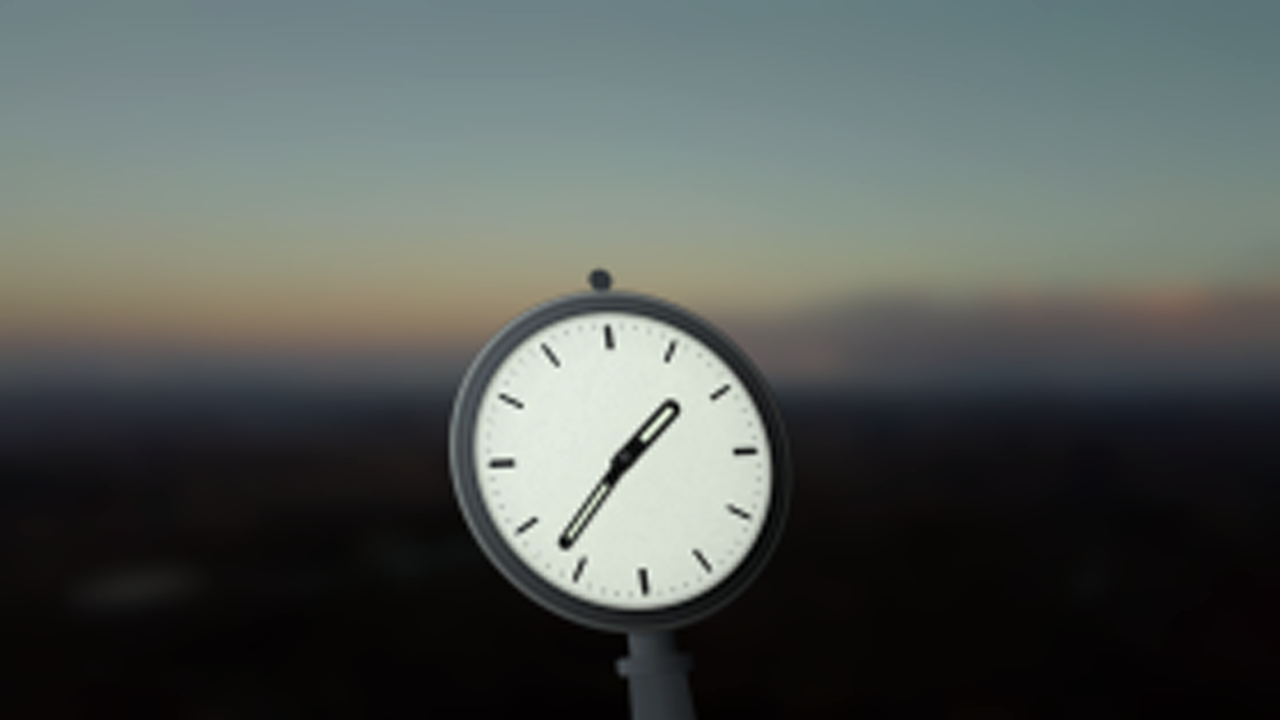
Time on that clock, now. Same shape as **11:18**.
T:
**1:37**
